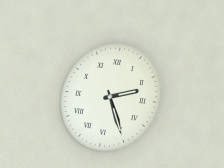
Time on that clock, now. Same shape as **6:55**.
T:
**2:25**
